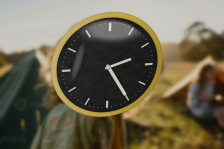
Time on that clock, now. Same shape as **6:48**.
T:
**2:25**
